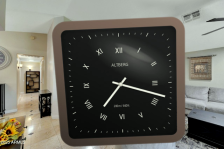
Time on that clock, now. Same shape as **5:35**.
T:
**7:18**
